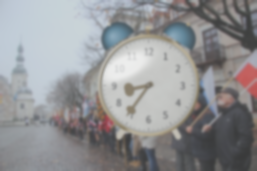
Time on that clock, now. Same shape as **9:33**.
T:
**8:36**
